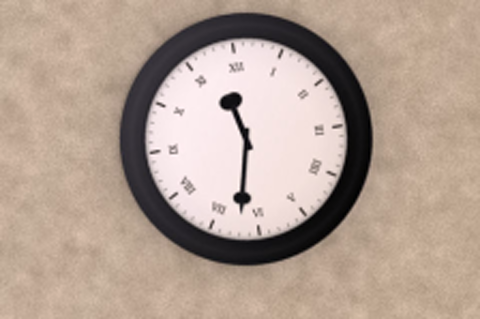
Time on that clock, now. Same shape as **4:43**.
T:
**11:32**
